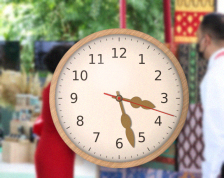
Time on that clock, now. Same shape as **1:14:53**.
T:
**3:27:18**
